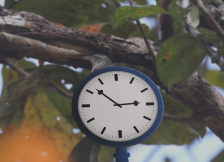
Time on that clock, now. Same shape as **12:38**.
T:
**2:52**
